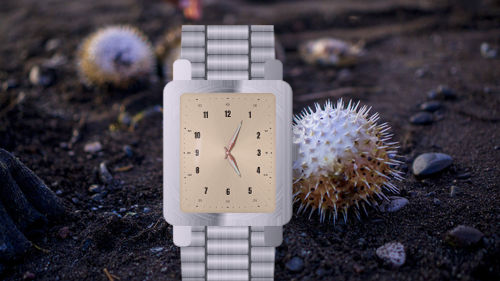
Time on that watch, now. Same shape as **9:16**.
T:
**5:04**
